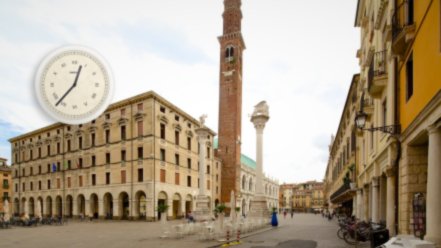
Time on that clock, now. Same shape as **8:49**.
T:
**12:37**
